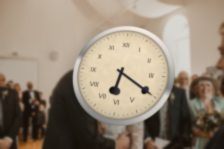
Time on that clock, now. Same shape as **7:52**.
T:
**6:20**
